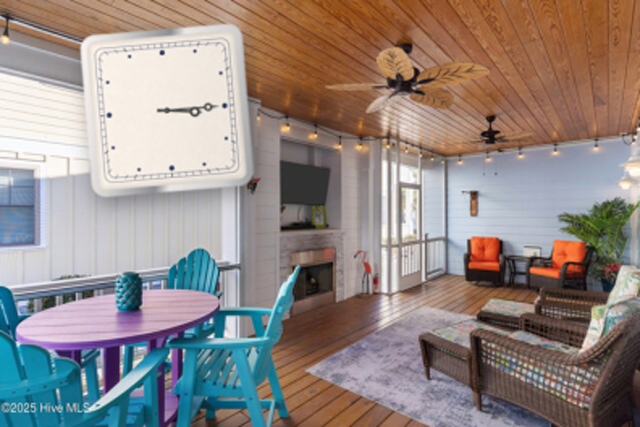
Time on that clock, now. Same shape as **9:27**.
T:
**3:15**
